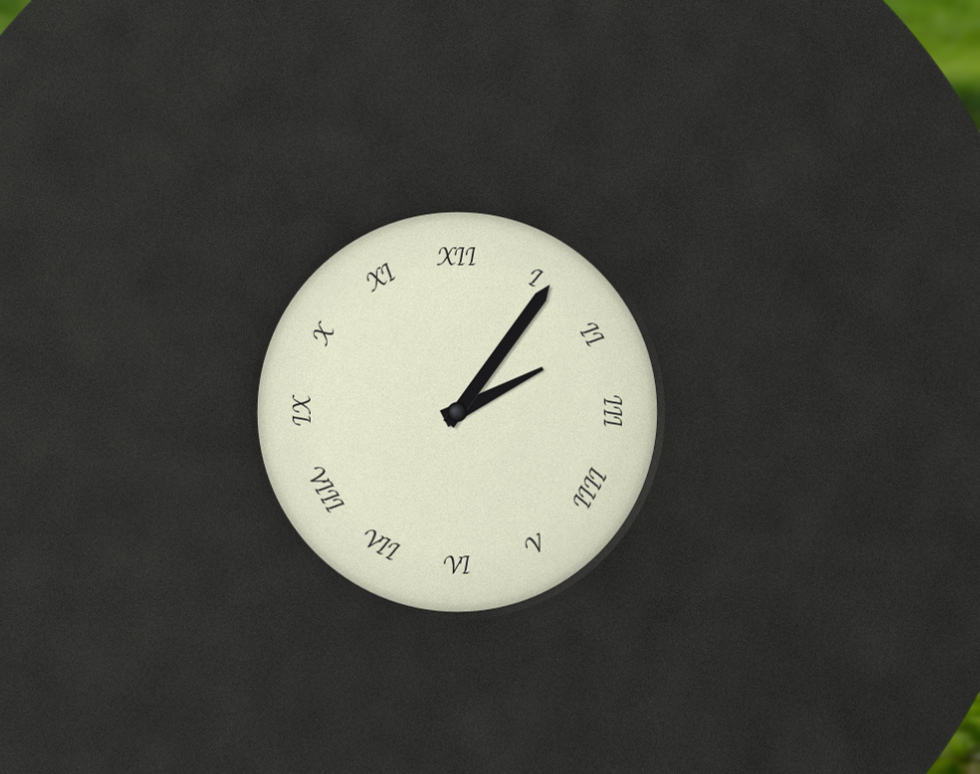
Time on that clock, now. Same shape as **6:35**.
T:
**2:06**
